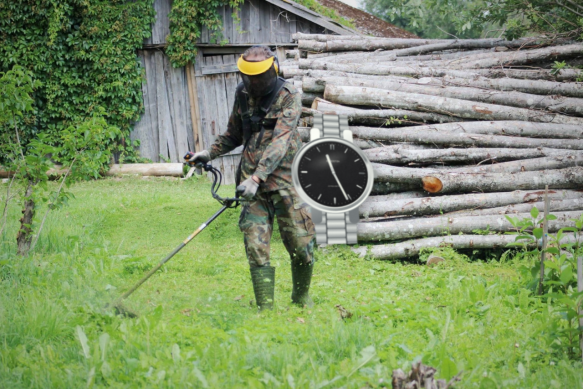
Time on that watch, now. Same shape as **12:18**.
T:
**11:26**
